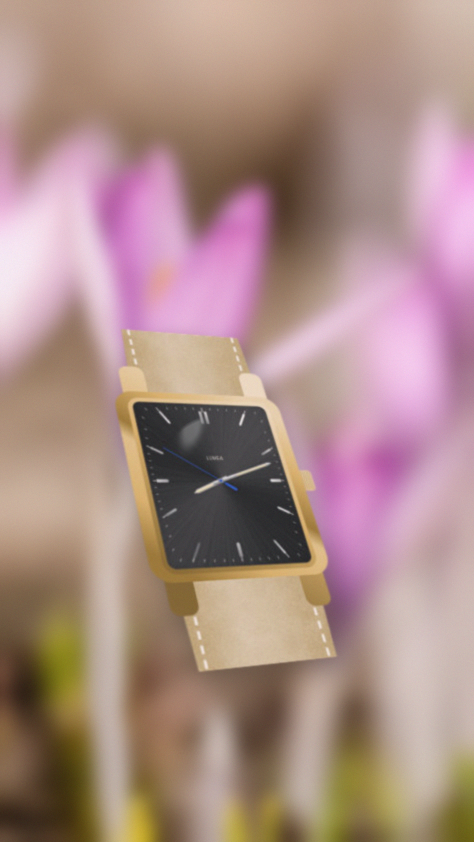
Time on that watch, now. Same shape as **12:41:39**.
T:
**8:11:51**
